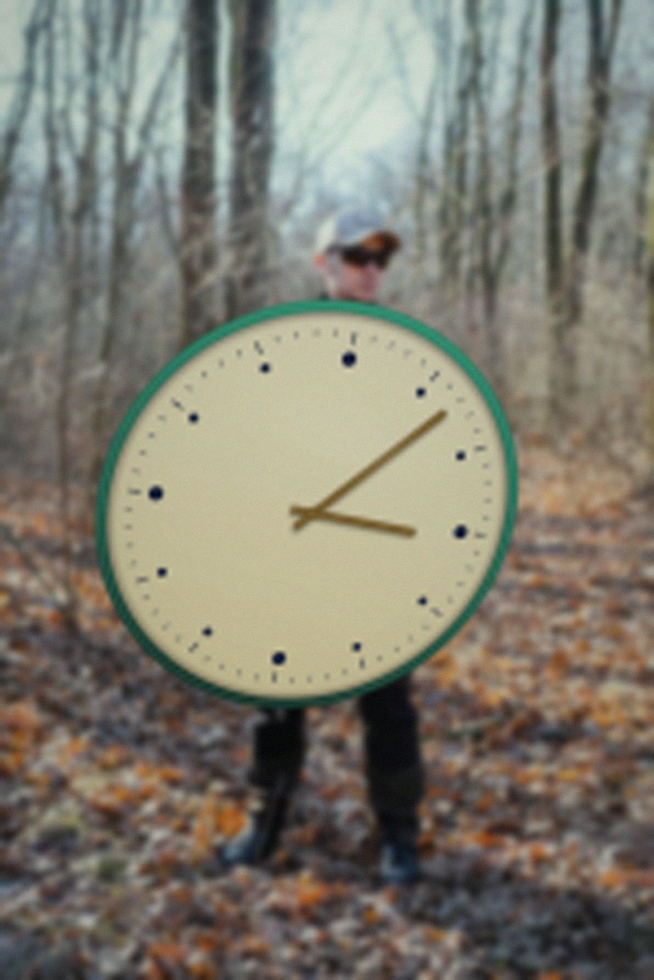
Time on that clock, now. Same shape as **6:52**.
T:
**3:07**
